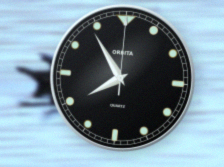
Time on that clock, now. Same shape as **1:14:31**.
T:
**7:54:00**
